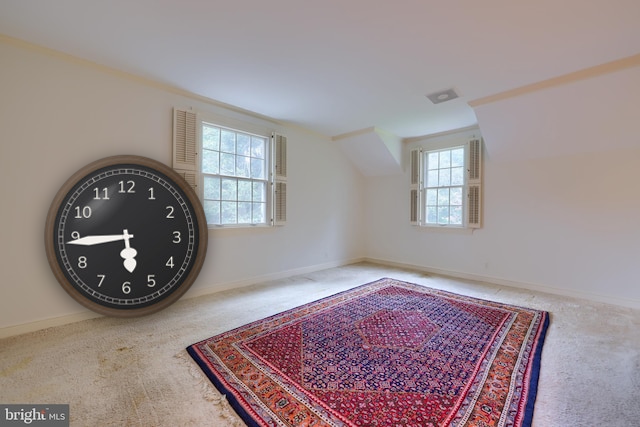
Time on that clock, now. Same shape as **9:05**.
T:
**5:44**
